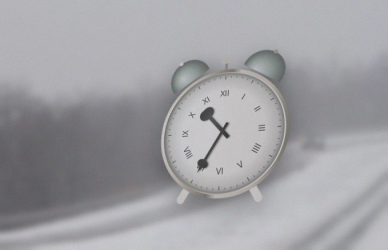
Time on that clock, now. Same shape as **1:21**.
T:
**10:35**
